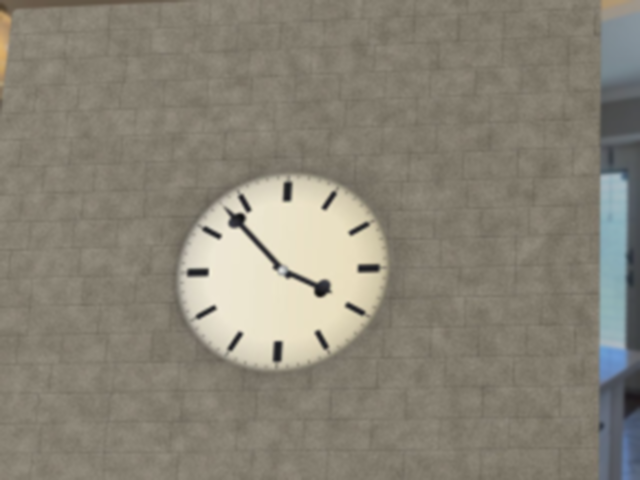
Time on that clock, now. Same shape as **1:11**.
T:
**3:53**
